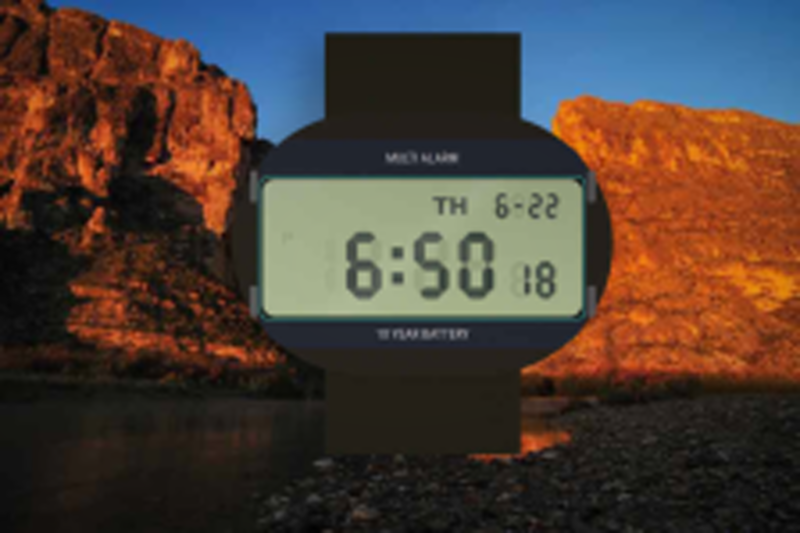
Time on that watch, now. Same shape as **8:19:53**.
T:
**6:50:18**
